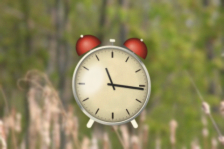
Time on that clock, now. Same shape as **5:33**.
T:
**11:16**
